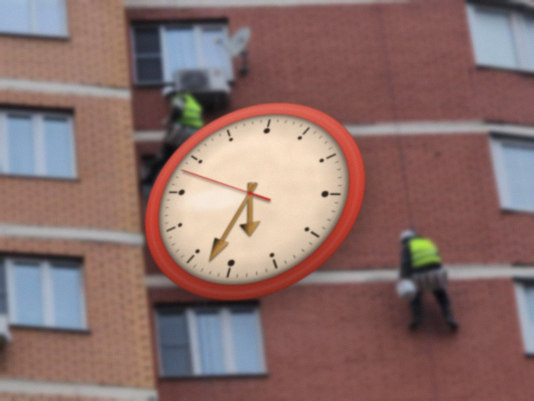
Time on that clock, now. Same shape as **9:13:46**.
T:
**5:32:48**
